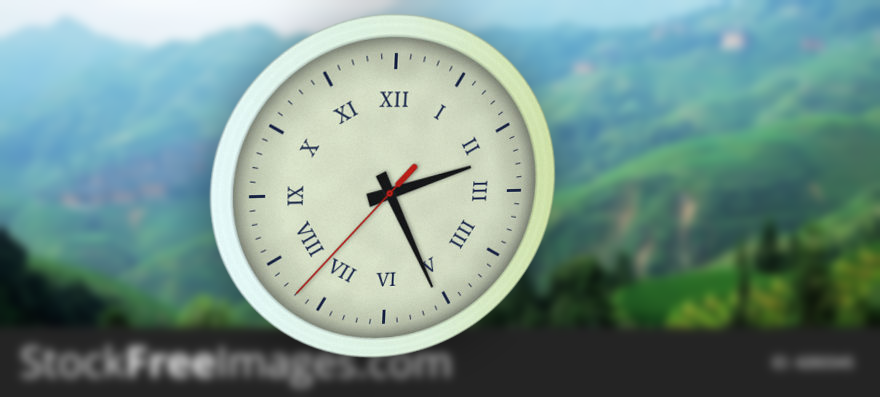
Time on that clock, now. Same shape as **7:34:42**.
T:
**2:25:37**
